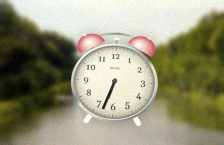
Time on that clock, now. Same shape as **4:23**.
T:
**6:33**
